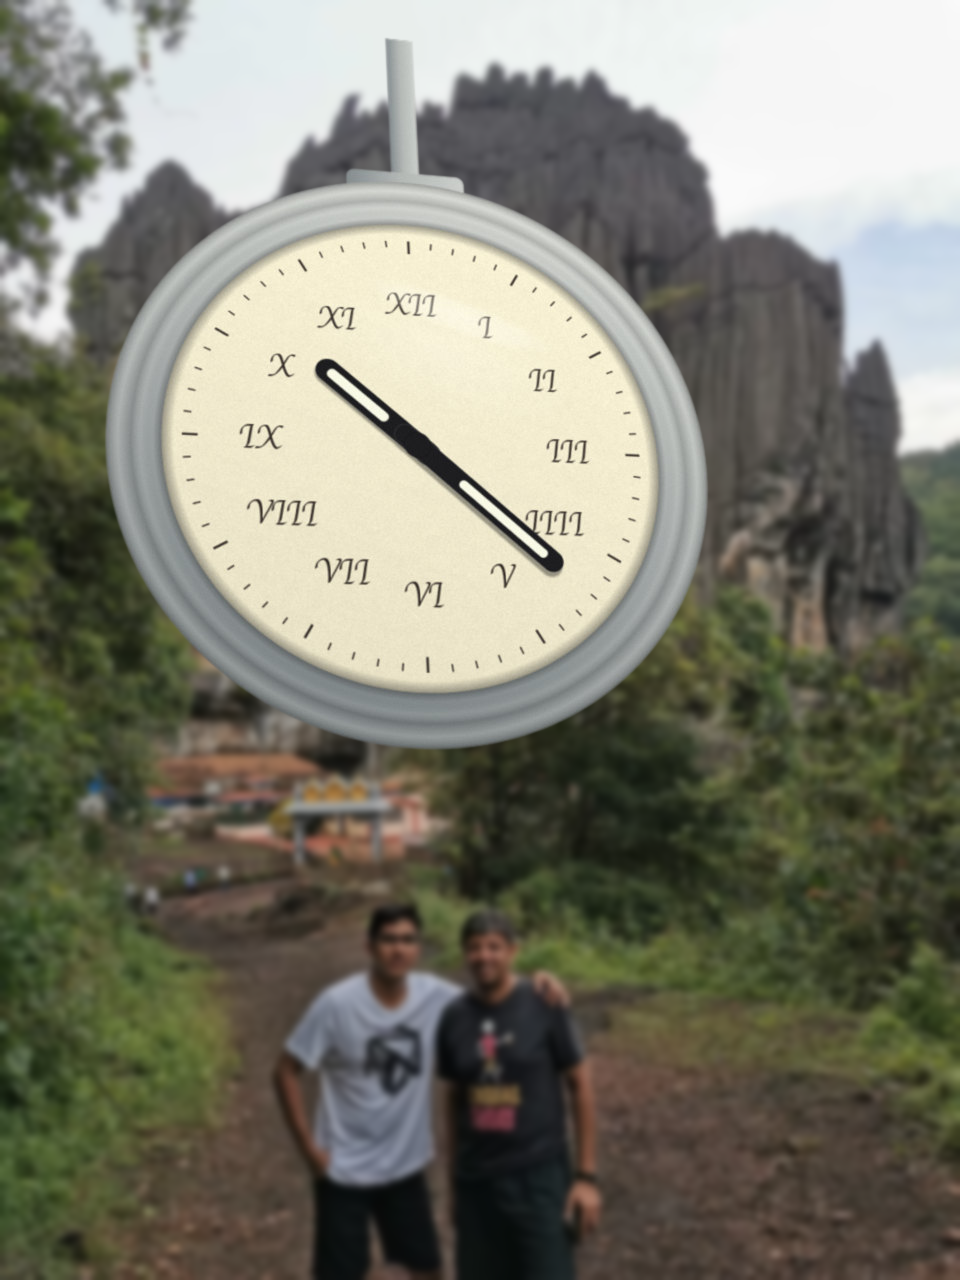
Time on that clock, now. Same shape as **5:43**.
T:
**10:22**
